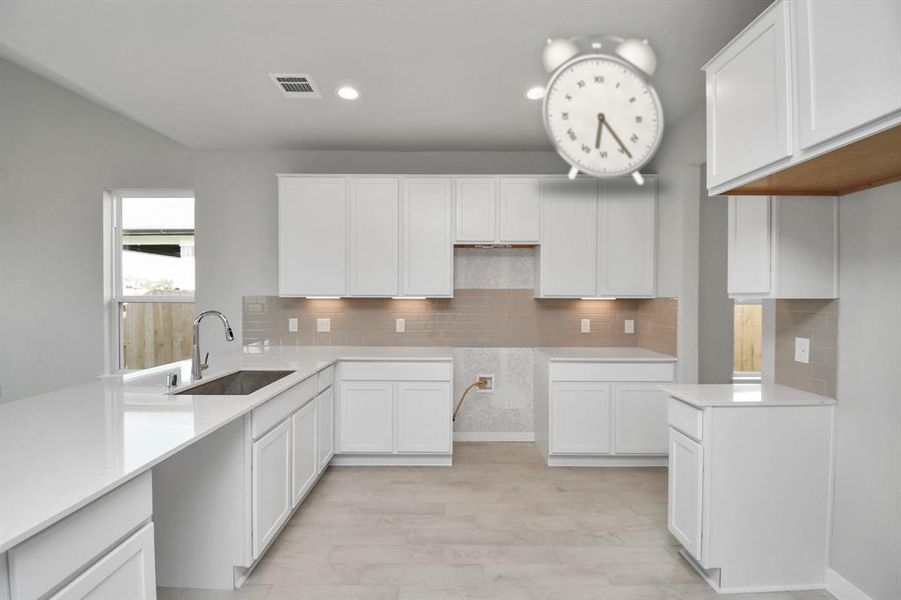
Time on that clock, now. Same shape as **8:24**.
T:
**6:24**
